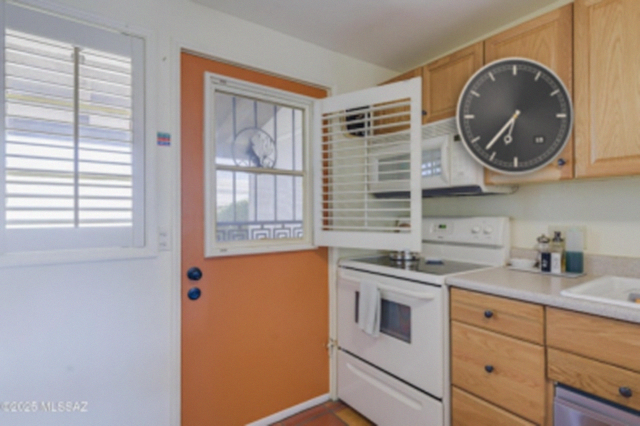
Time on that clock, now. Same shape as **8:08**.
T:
**6:37**
